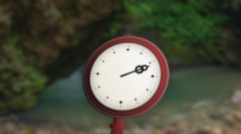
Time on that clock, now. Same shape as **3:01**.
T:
**2:11**
